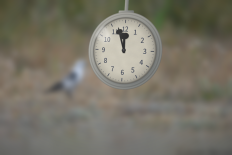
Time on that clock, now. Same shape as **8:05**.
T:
**11:57**
